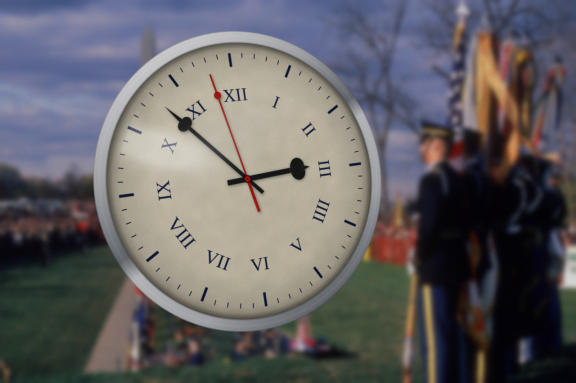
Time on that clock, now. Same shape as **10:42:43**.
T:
**2:52:58**
